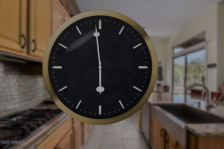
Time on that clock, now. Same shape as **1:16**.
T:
**5:59**
